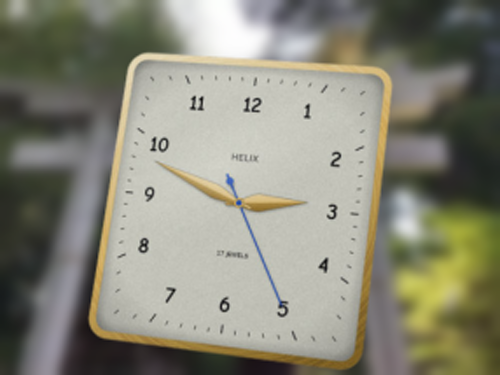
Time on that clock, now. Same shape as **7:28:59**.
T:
**2:48:25**
